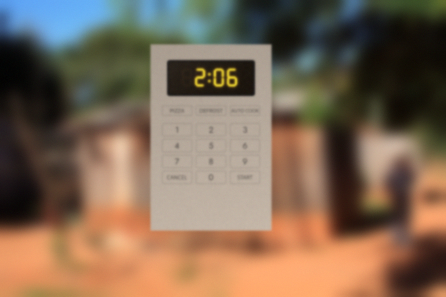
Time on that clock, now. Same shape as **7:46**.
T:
**2:06**
